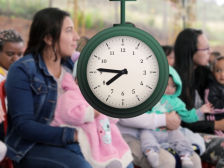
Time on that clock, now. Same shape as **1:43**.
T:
**7:46**
